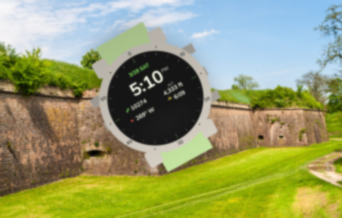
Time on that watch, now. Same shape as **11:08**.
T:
**5:10**
